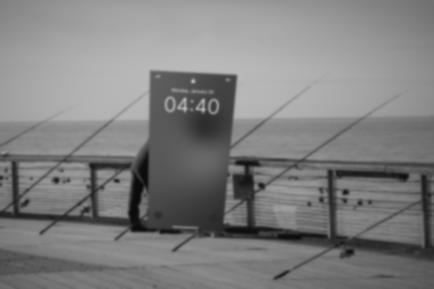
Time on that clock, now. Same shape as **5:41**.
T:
**4:40**
